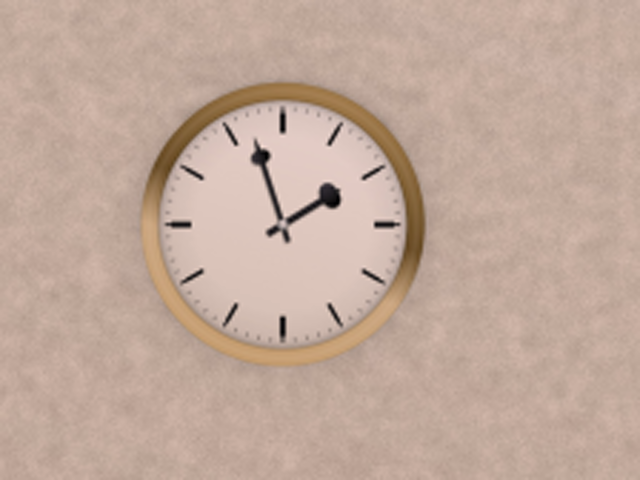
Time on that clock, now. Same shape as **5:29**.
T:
**1:57**
